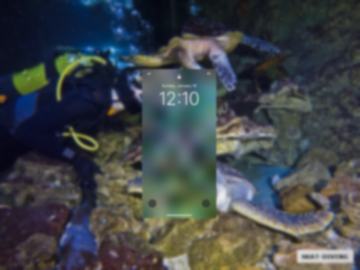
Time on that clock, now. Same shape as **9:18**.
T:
**12:10**
